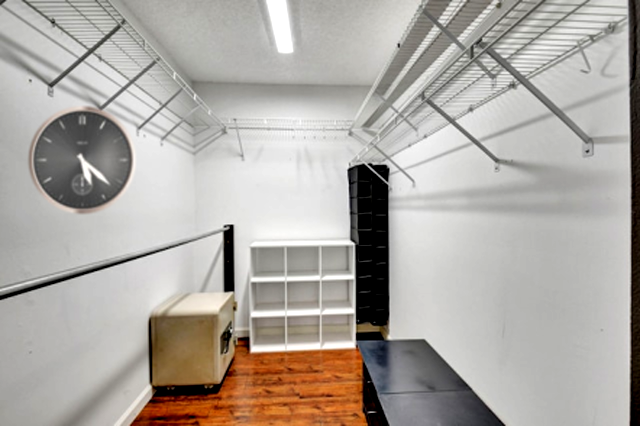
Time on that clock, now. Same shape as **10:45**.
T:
**5:22**
